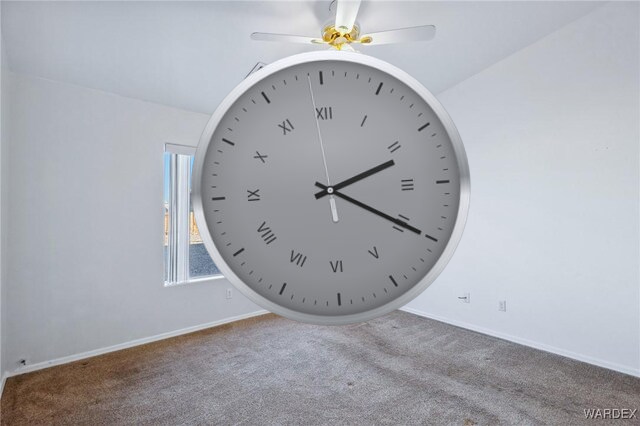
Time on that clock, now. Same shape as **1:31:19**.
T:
**2:19:59**
